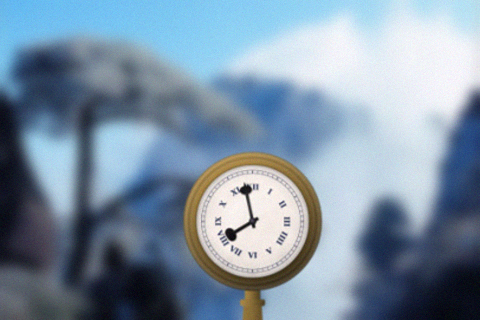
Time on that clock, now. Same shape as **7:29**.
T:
**7:58**
